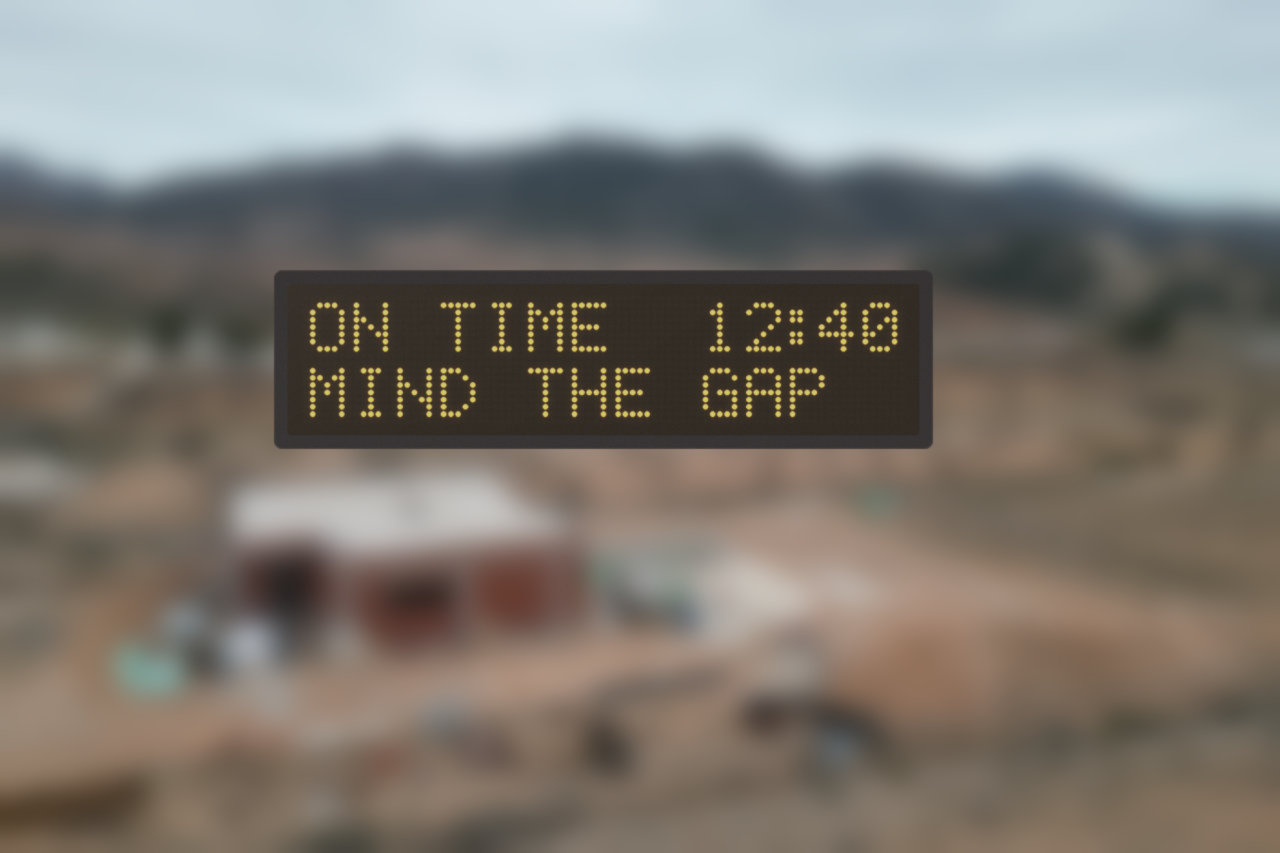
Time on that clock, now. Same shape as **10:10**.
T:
**12:40**
